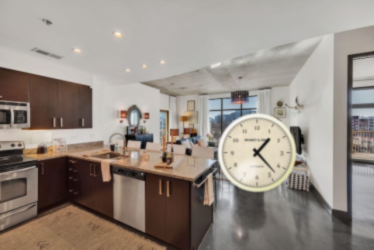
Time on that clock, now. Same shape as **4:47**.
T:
**1:23**
